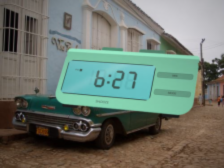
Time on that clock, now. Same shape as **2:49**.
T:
**6:27**
